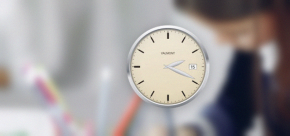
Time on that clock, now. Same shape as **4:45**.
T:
**2:19**
